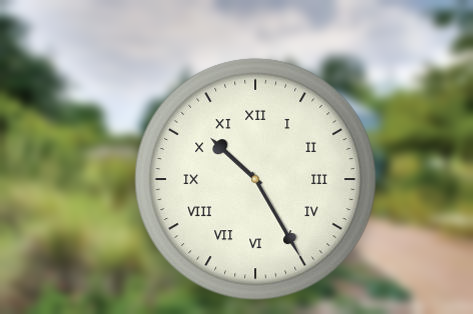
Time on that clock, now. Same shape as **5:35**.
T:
**10:25**
